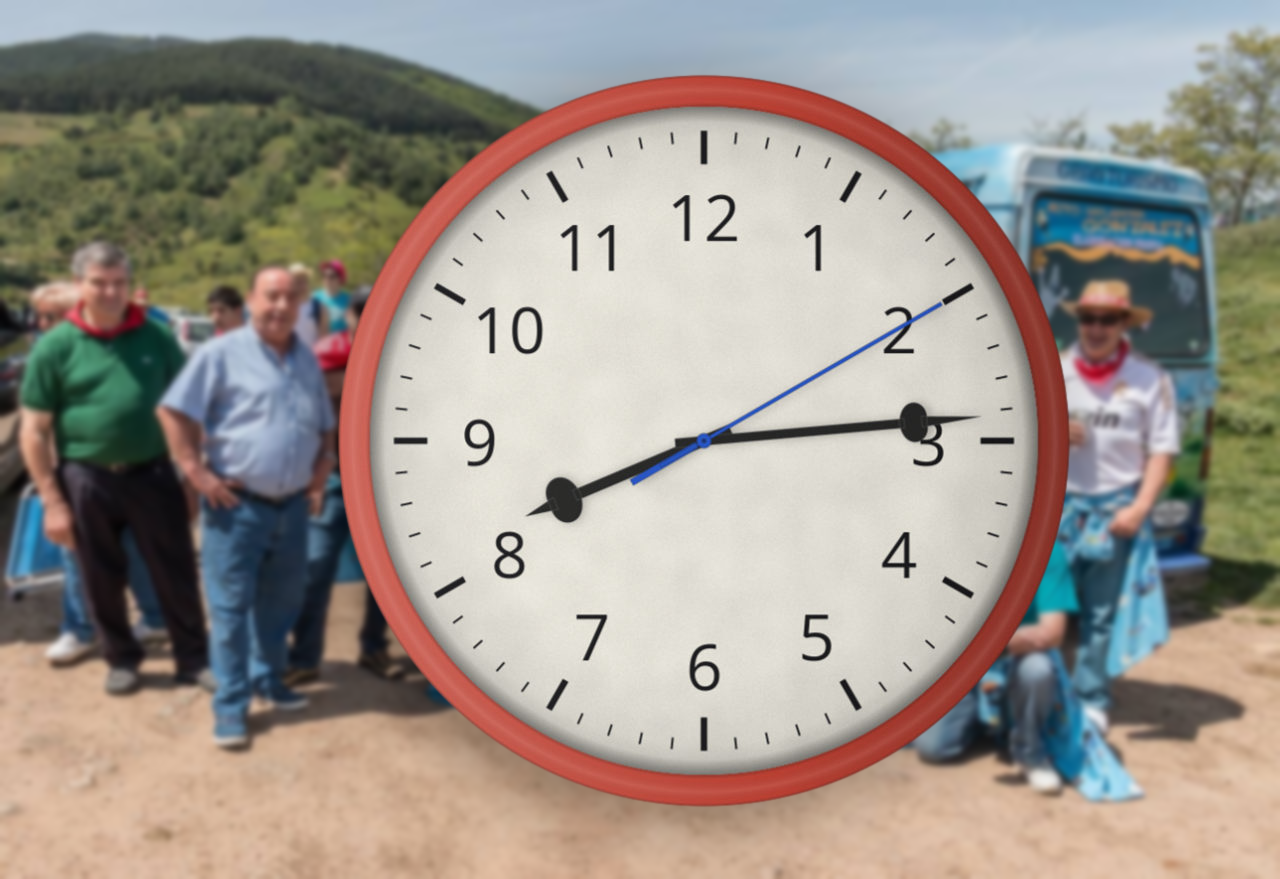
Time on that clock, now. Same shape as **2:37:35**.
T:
**8:14:10**
